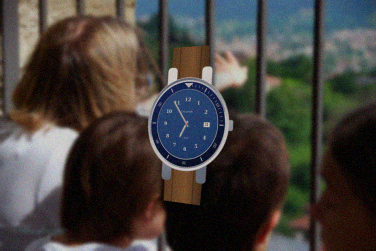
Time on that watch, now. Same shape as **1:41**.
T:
**6:54**
